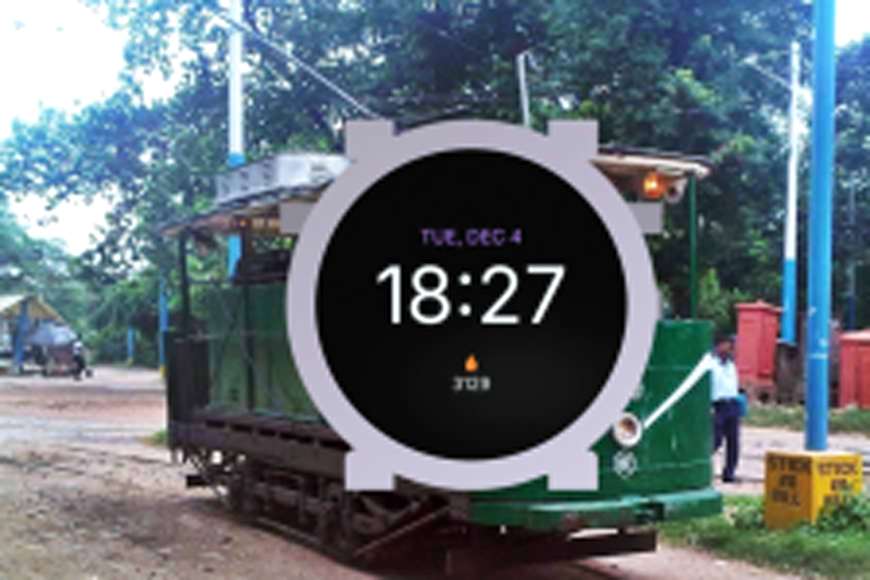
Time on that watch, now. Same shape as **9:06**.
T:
**18:27**
